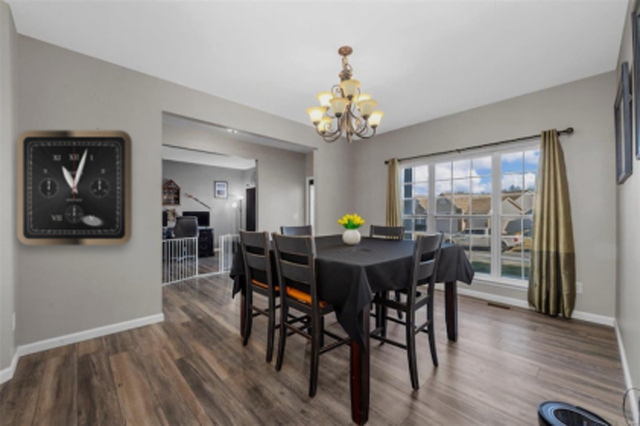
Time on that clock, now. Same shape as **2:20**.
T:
**11:03**
